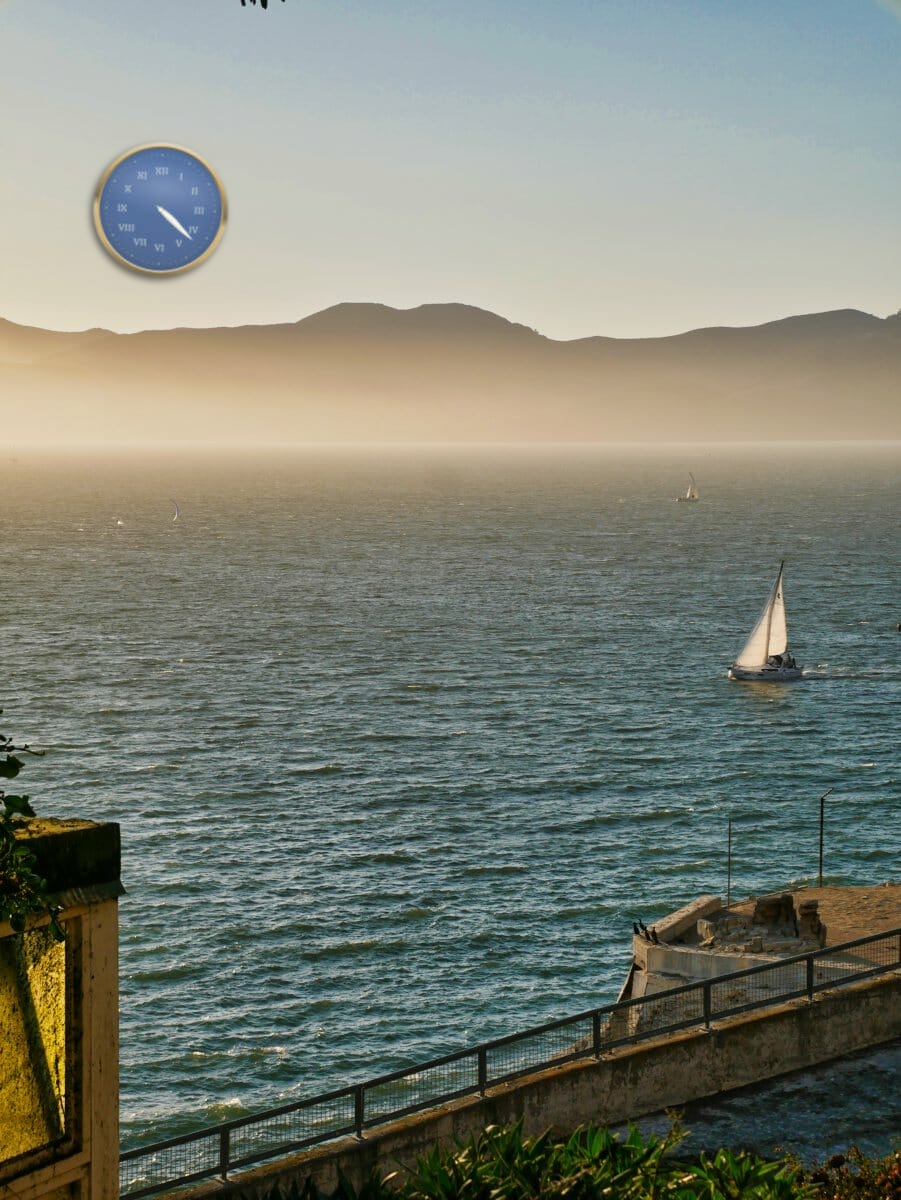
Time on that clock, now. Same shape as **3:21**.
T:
**4:22**
